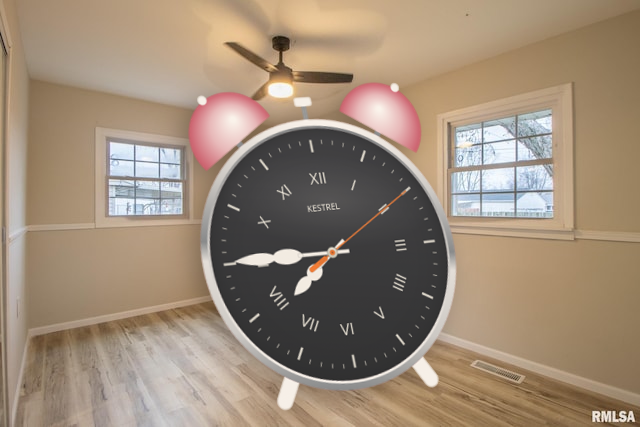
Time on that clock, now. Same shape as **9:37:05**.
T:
**7:45:10**
